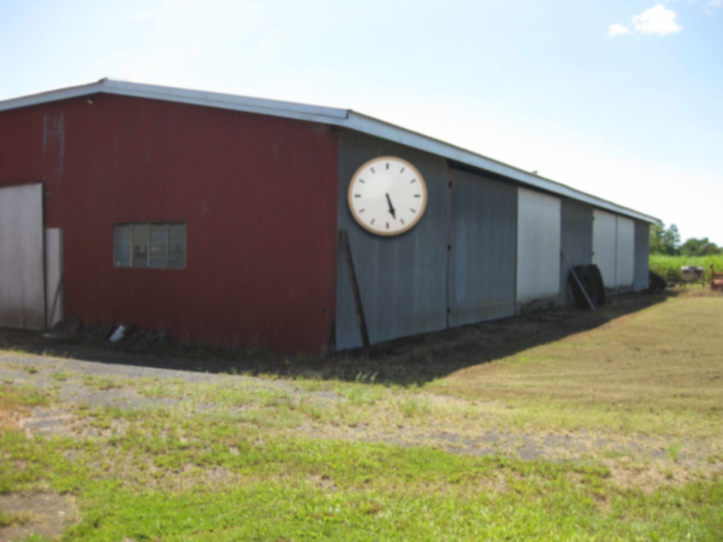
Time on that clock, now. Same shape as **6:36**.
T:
**5:27**
